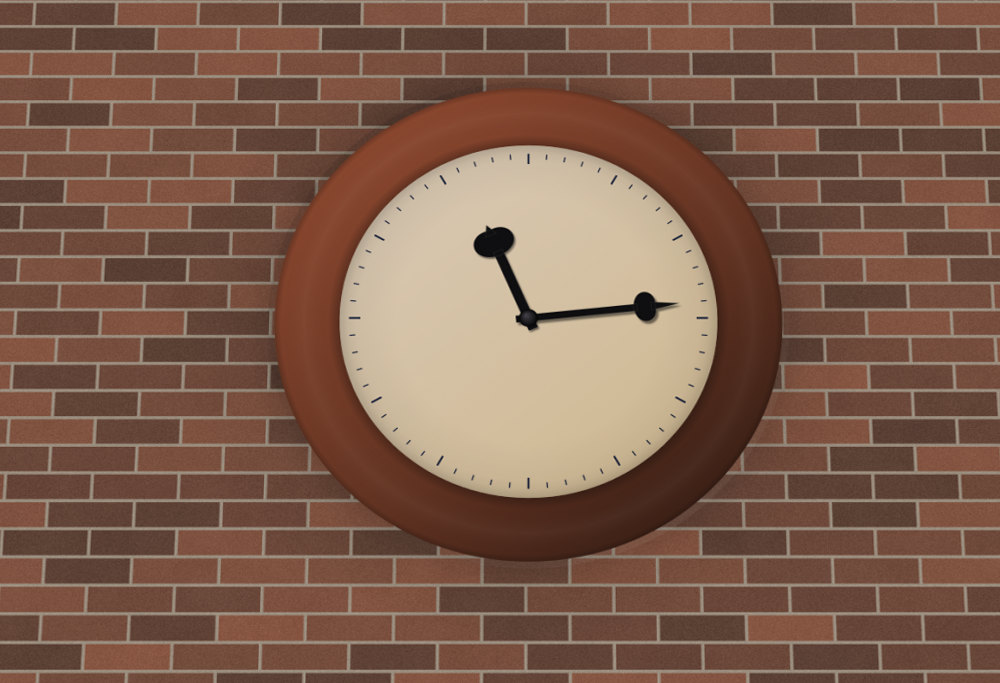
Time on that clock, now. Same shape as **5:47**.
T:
**11:14**
